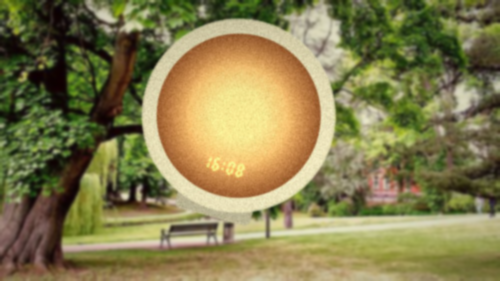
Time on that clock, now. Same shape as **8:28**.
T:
**16:08**
